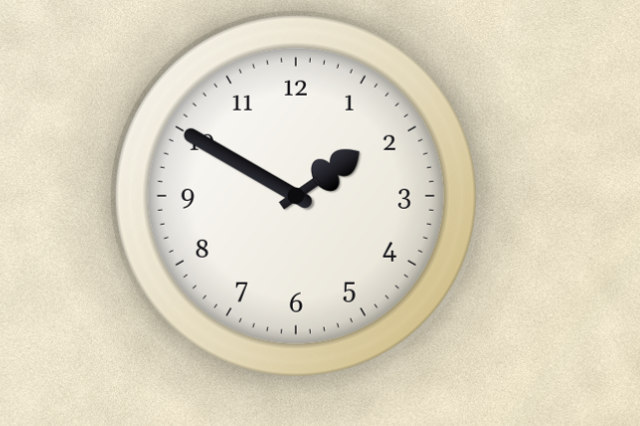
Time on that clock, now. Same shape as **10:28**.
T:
**1:50**
